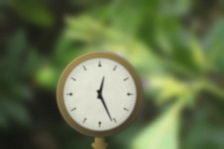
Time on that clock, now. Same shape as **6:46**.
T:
**12:26**
